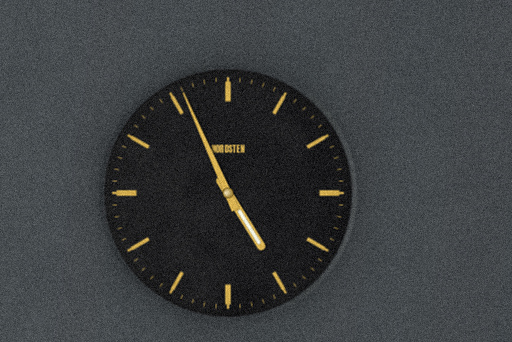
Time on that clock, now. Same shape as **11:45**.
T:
**4:56**
